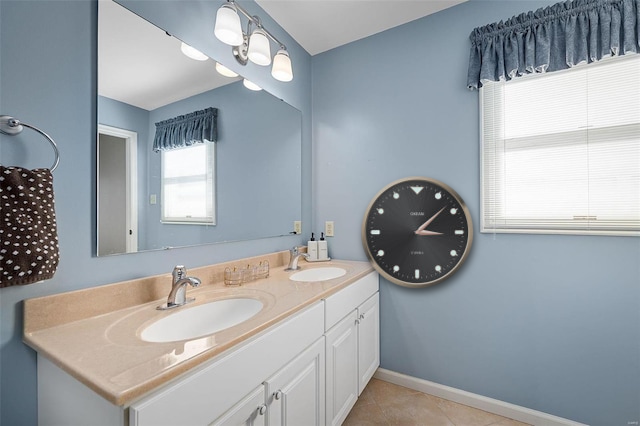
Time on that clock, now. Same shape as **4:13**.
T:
**3:08**
